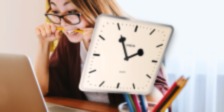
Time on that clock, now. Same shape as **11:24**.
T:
**1:55**
